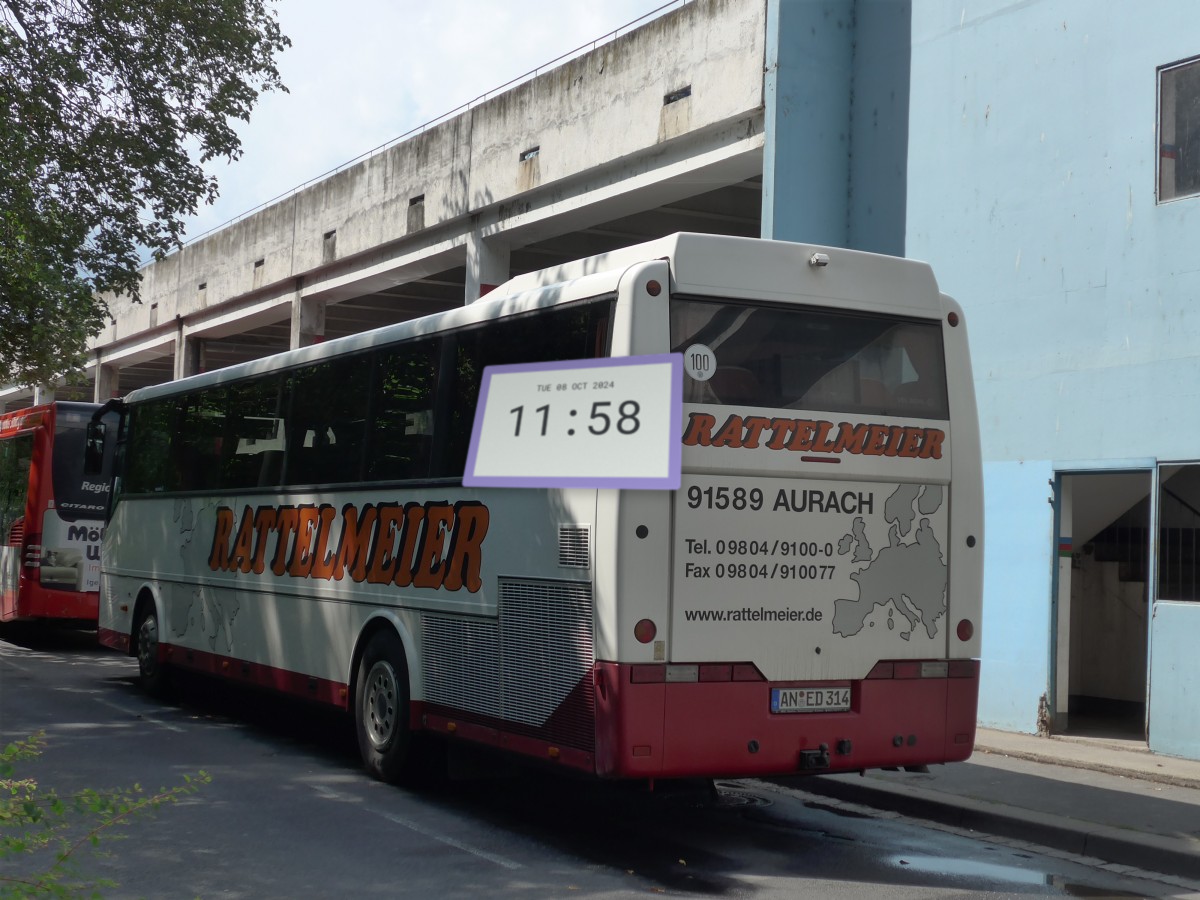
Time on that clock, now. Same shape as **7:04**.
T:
**11:58**
